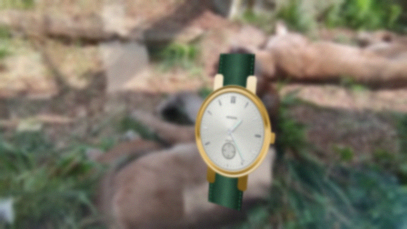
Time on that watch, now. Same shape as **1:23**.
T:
**1:24**
